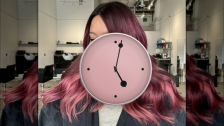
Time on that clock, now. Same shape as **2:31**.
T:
**5:02**
